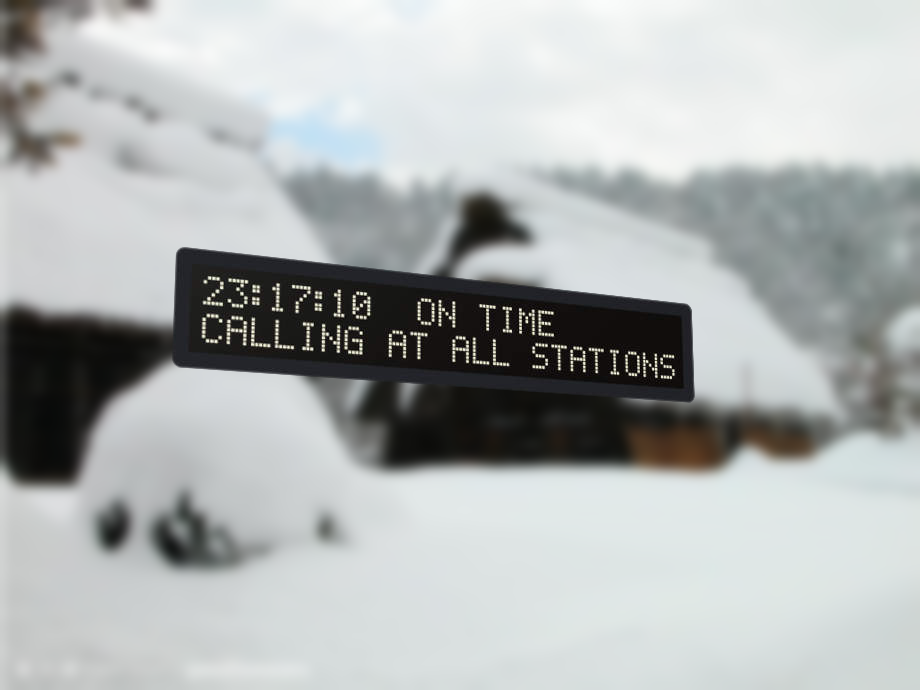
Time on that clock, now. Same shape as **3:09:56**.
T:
**23:17:10**
